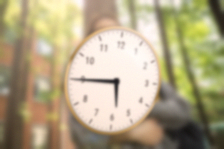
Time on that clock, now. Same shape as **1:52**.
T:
**5:45**
